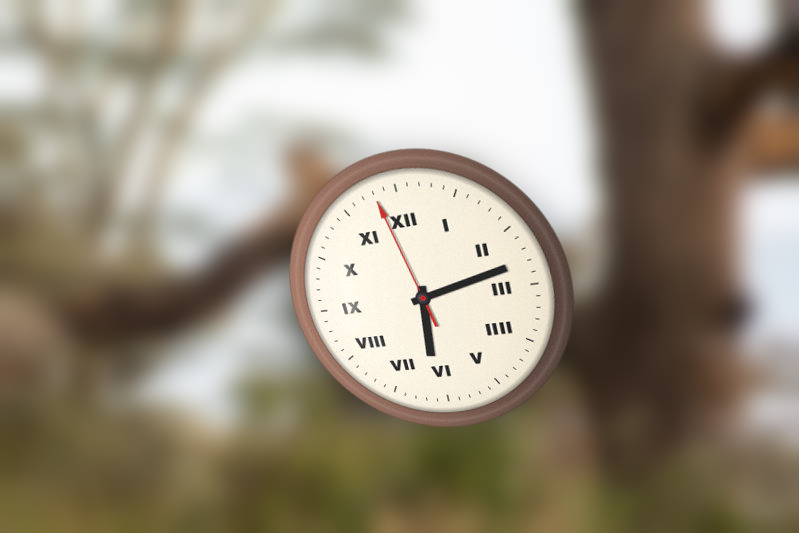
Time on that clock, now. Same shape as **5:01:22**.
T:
**6:12:58**
